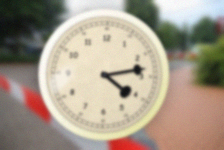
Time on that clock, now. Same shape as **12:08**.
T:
**4:13**
